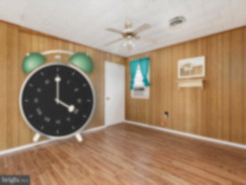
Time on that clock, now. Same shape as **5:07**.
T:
**4:00**
